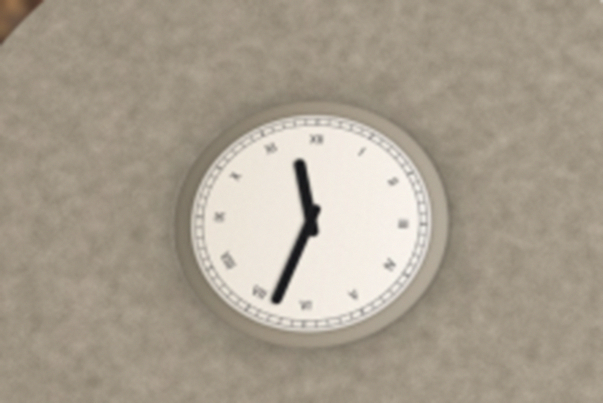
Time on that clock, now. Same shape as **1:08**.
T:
**11:33**
